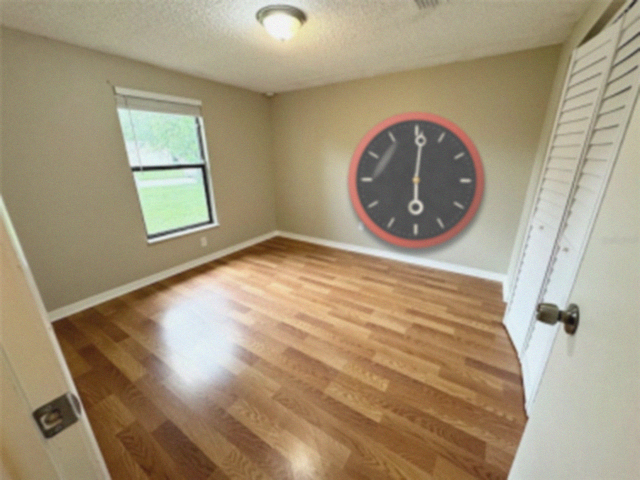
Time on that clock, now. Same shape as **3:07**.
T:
**6:01**
